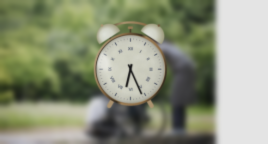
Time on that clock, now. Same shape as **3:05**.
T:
**6:26**
